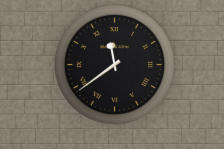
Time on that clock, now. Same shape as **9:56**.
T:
**11:39**
